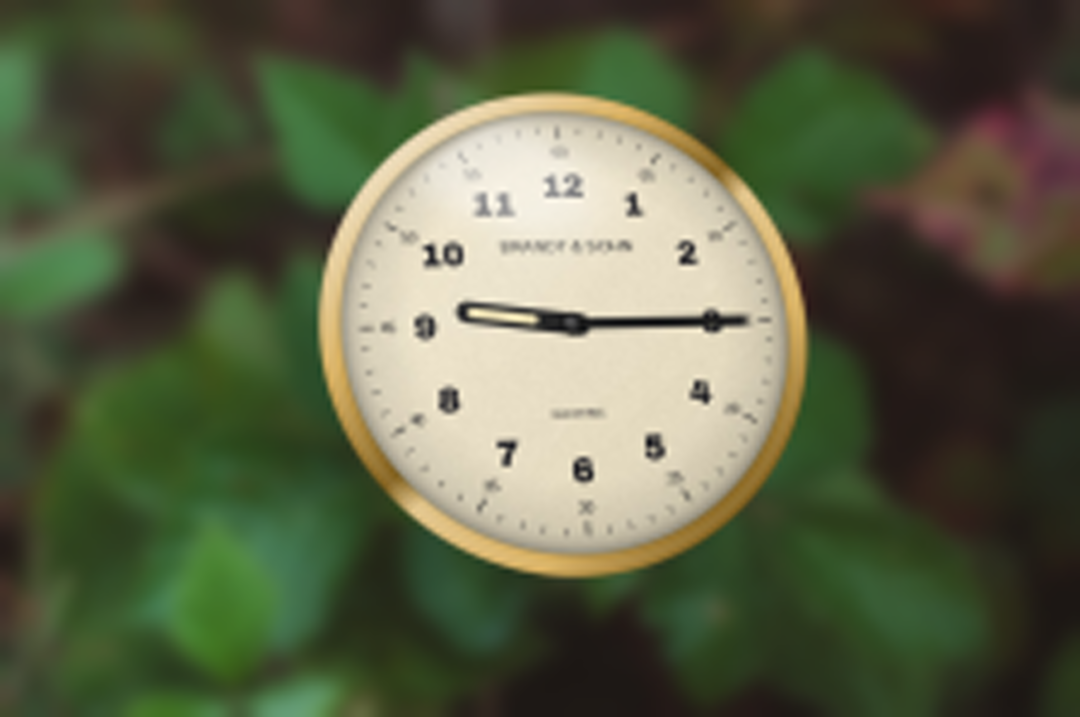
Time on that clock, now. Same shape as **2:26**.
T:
**9:15**
